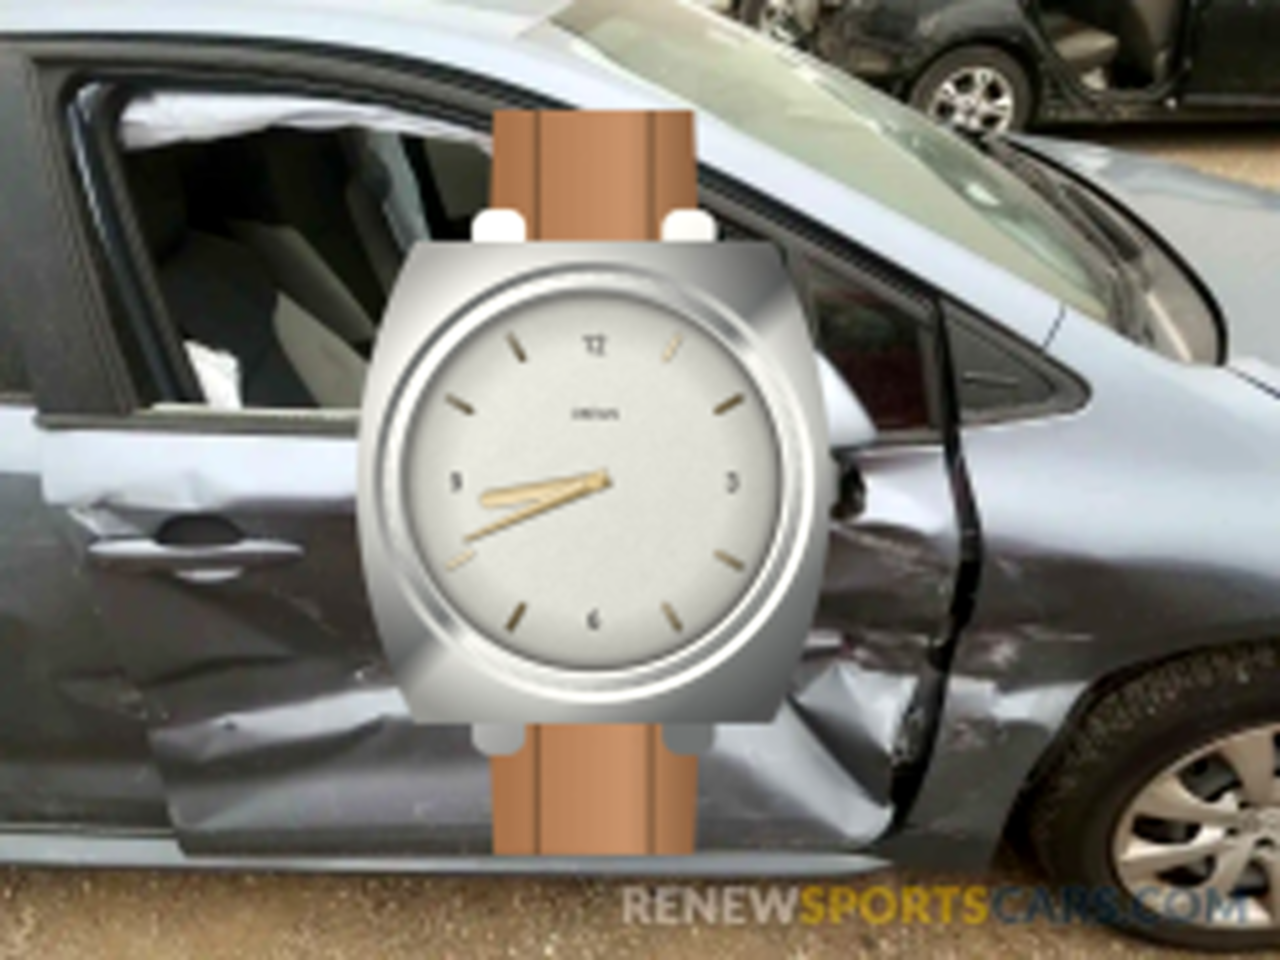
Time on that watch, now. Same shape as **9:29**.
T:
**8:41**
